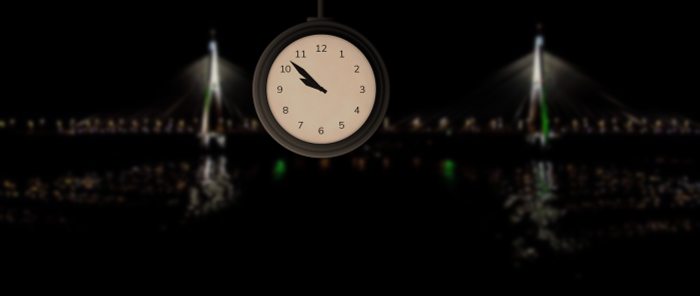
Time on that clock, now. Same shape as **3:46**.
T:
**9:52**
